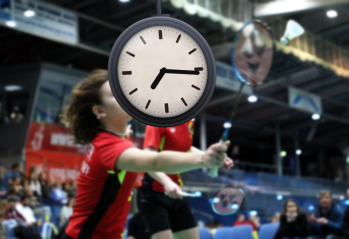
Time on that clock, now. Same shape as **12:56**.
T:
**7:16**
